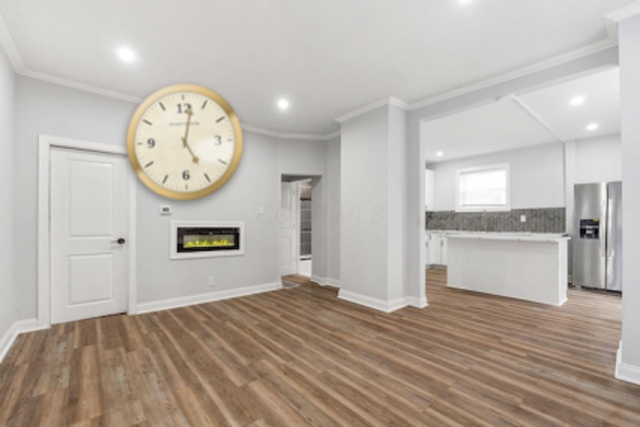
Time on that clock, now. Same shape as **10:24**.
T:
**5:02**
